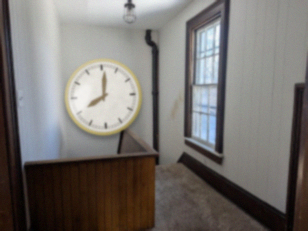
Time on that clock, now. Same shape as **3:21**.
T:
**8:01**
